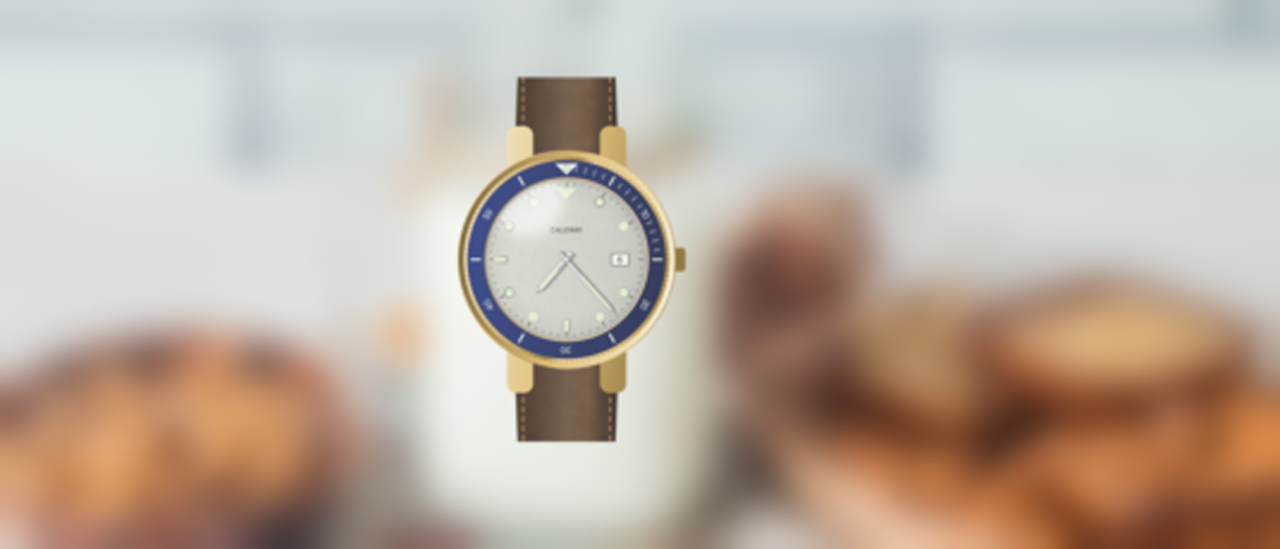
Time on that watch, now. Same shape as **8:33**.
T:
**7:23**
